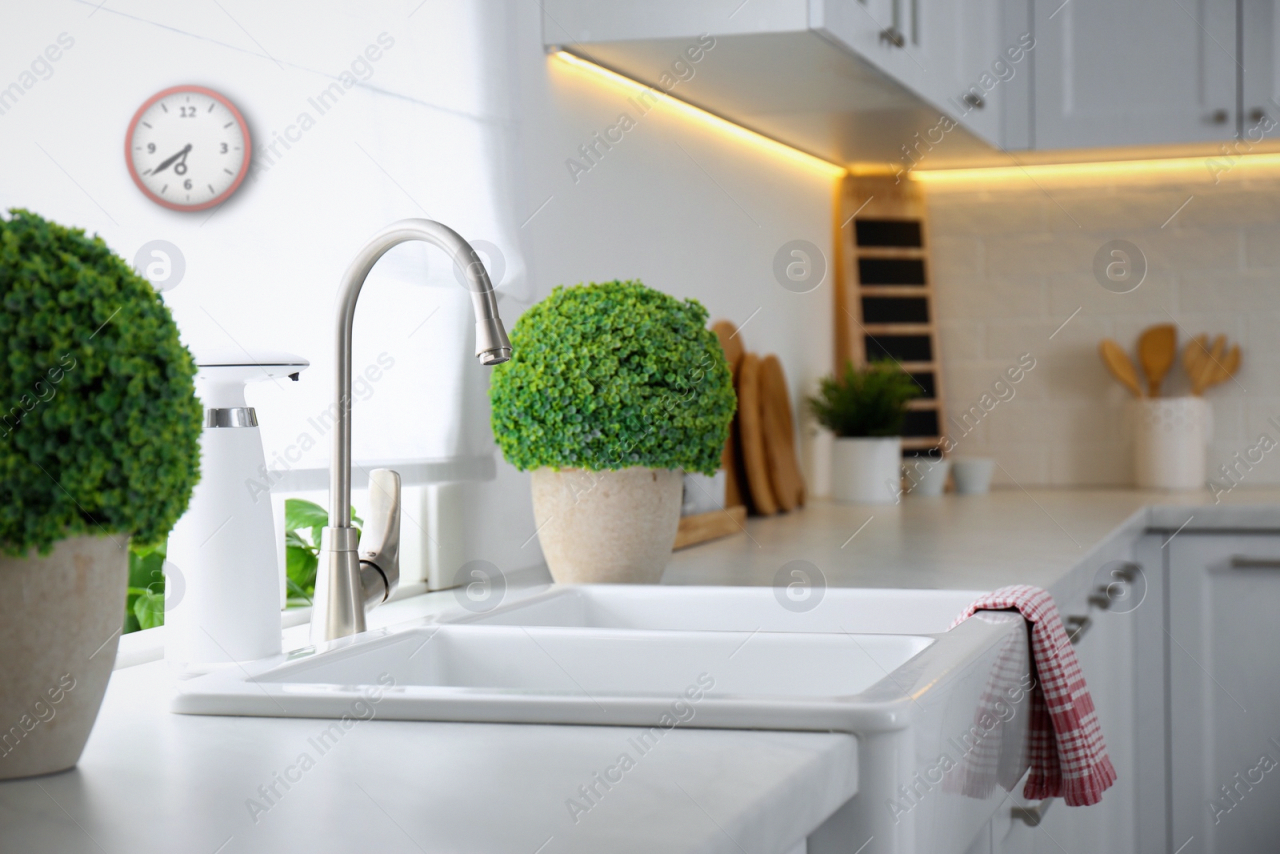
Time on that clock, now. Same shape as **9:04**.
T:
**6:39**
